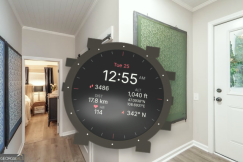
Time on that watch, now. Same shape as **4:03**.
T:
**12:55**
